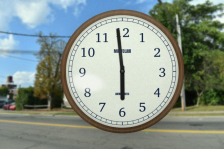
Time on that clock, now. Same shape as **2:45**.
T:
**5:59**
